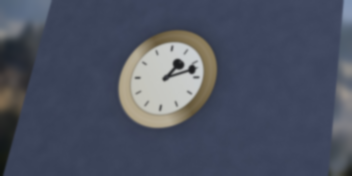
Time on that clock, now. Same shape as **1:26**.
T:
**1:12**
